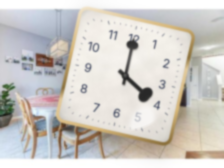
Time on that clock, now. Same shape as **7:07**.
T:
**4:00**
